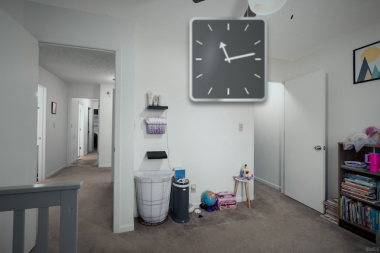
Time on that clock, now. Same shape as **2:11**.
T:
**11:13**
